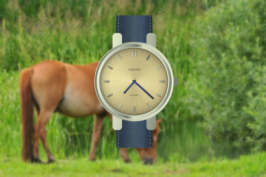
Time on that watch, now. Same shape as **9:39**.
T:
**7:22**
